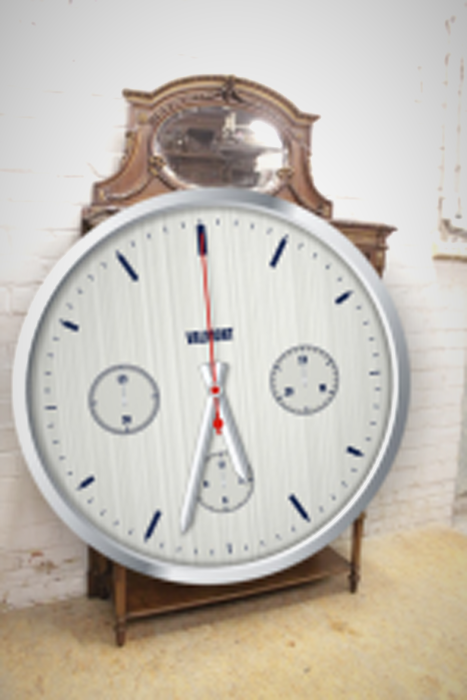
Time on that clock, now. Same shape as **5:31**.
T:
**5:33**
